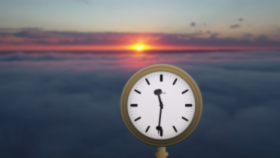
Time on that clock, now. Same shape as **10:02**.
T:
**11:31**
